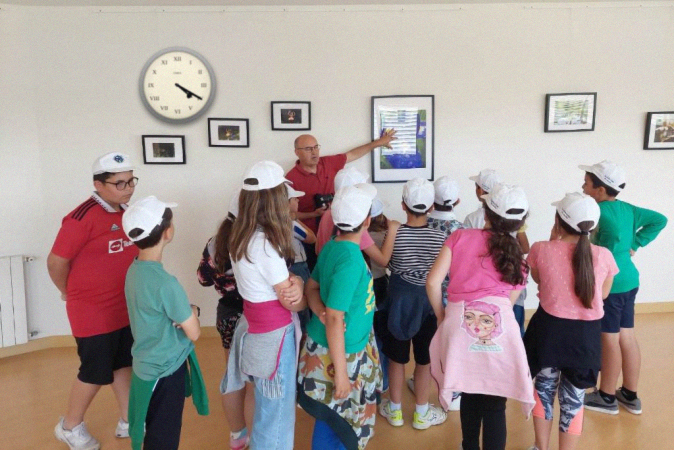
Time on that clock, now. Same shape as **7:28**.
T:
**4:20**
